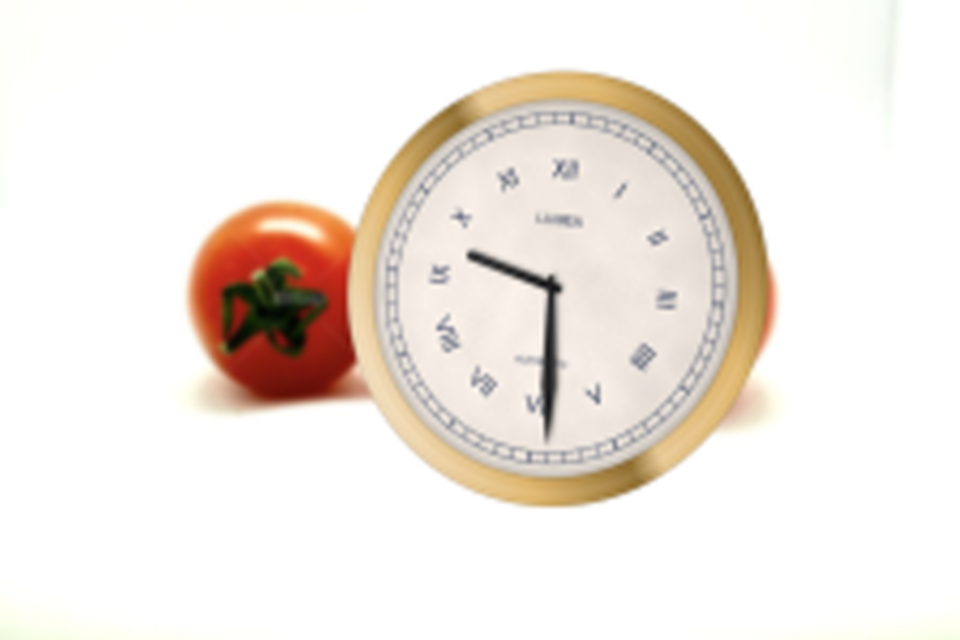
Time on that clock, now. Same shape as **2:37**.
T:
**9:29**
